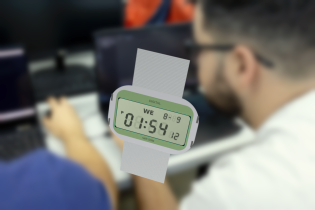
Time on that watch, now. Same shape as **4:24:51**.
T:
**1:54:12**
